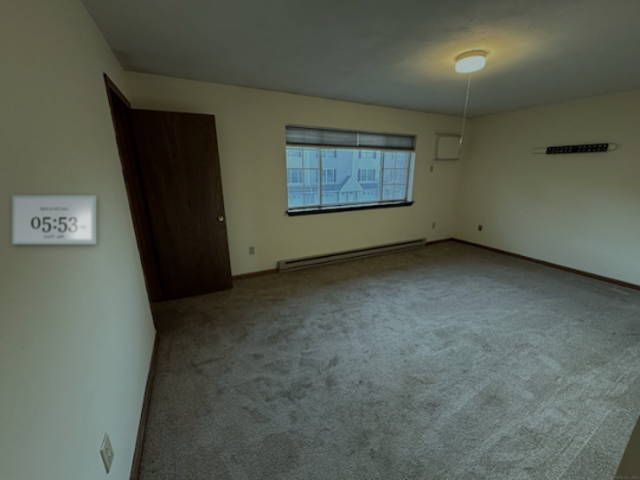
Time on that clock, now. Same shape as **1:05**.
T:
**5:53**
